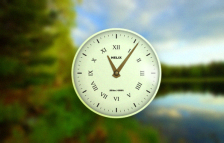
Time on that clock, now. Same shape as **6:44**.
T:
**11:06**
